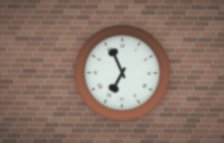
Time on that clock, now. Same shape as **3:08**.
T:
**6:56**
